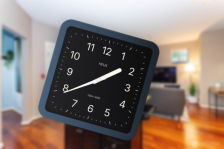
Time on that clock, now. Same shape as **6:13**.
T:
**1:39**
